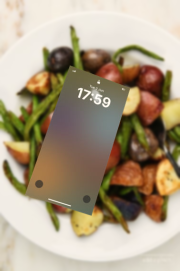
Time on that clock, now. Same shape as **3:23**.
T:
**17:59**
